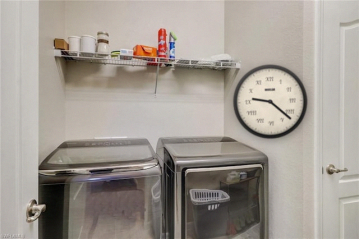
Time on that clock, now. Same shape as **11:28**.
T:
**9:22**
